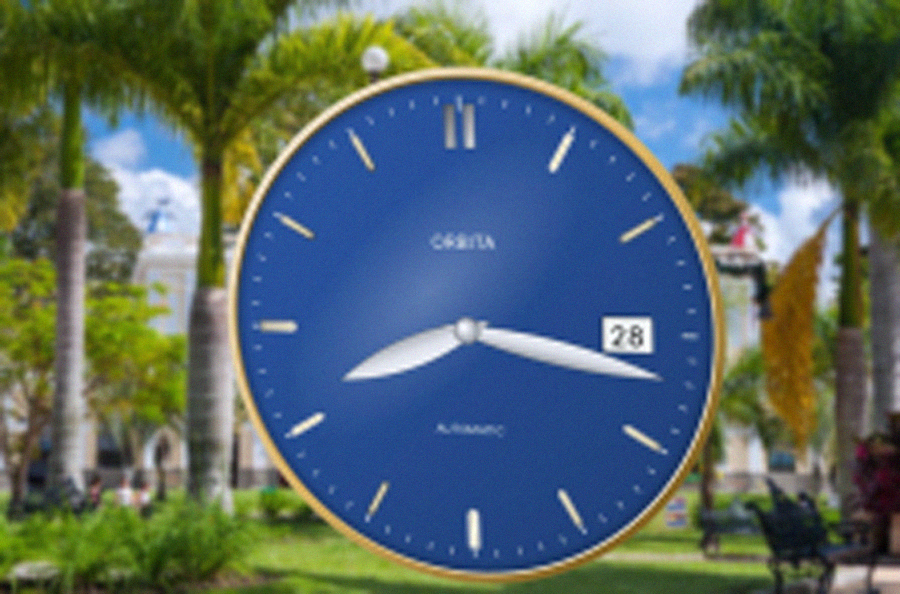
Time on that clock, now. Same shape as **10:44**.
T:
**8:17**
